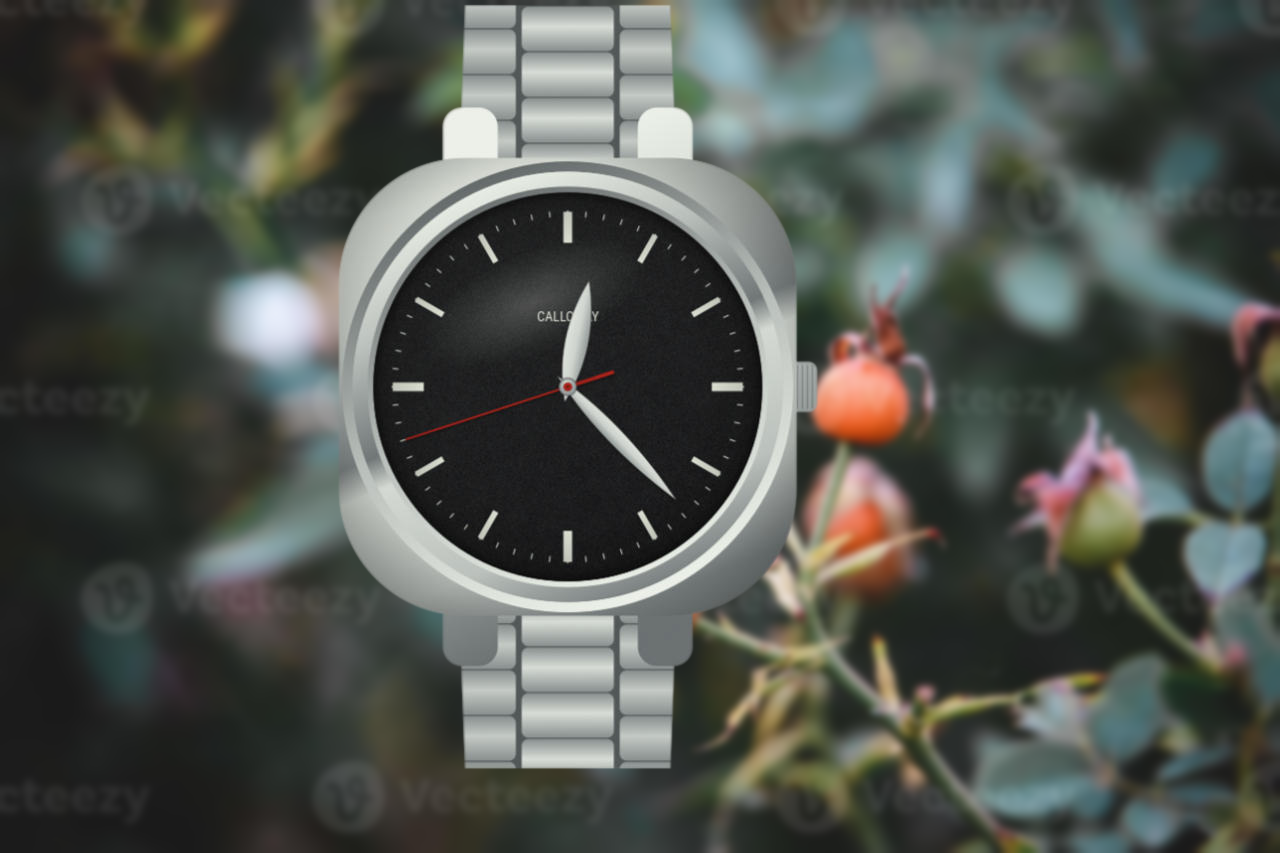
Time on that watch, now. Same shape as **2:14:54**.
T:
**12:22:42**
